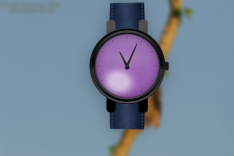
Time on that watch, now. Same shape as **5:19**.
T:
**11:04**
